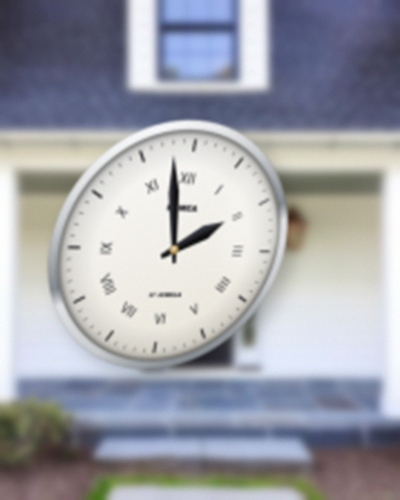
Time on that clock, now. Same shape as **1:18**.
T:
**1:58**
